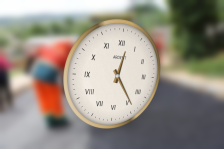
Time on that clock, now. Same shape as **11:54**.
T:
**12:24**
